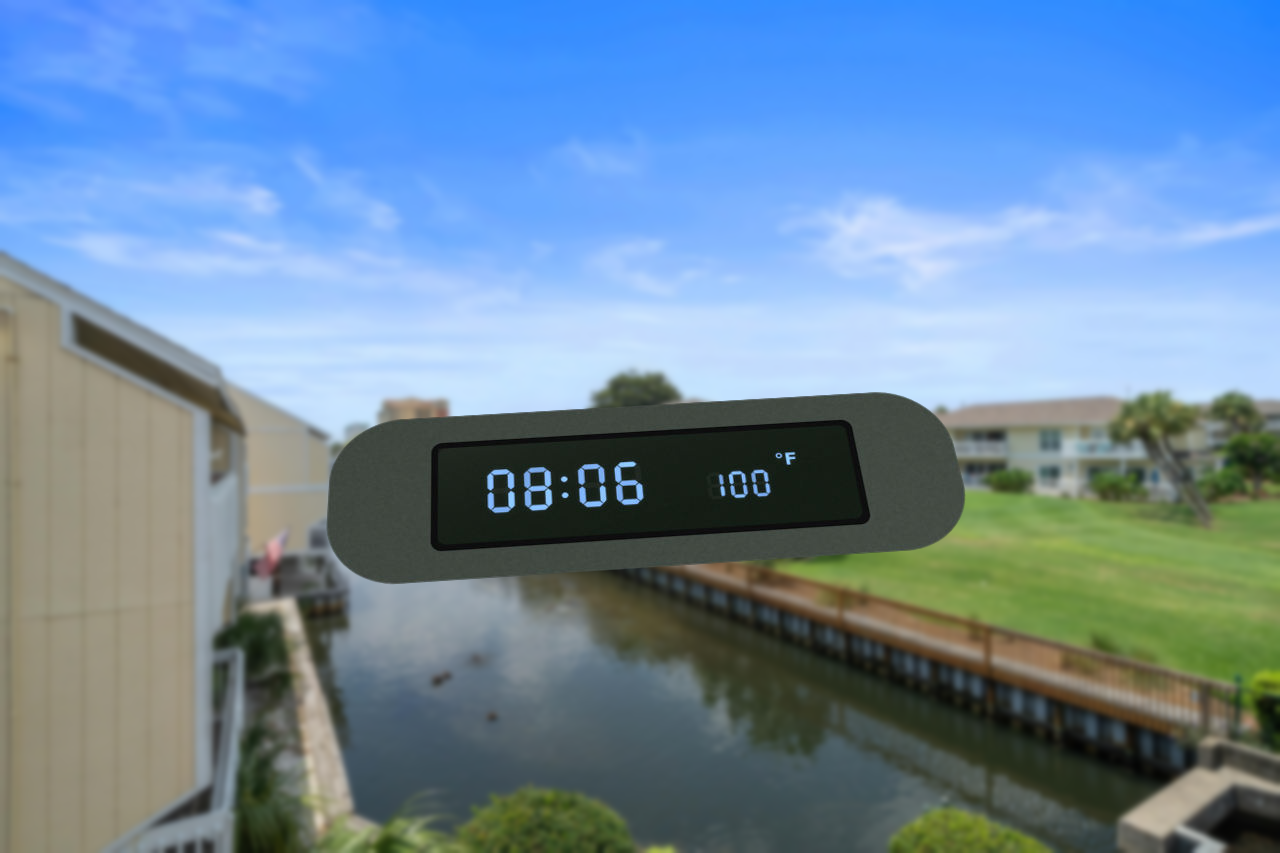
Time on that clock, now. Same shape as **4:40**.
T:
**8:06**
